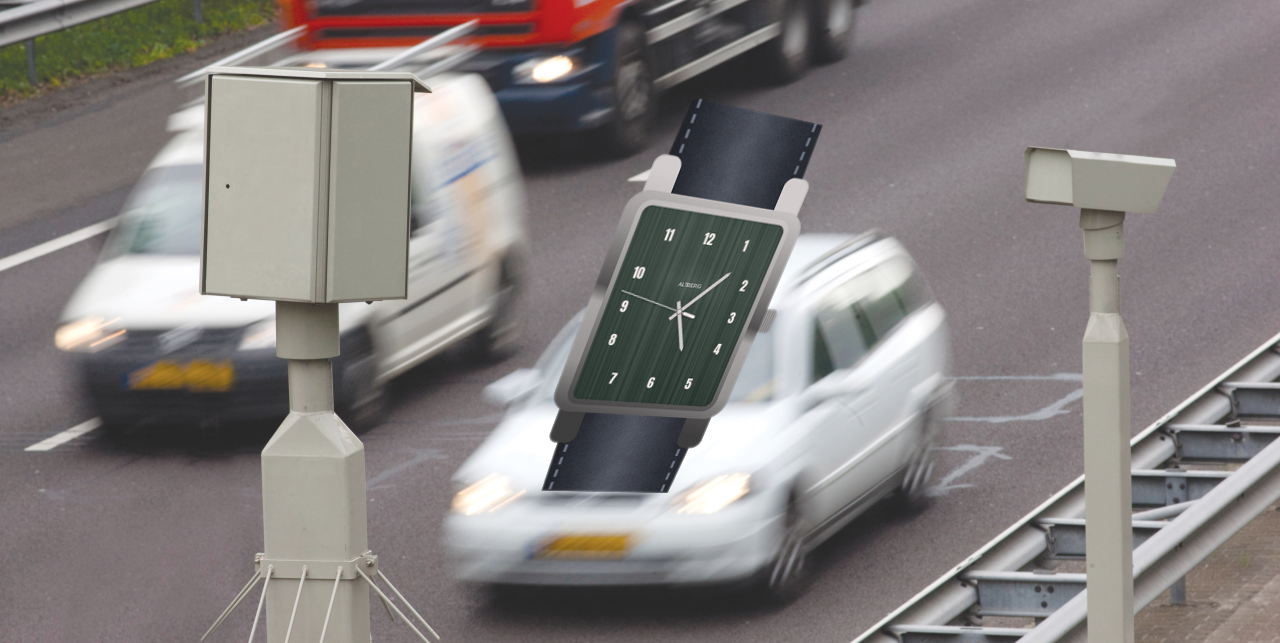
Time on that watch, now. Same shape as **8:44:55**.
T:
**5:06:47**
